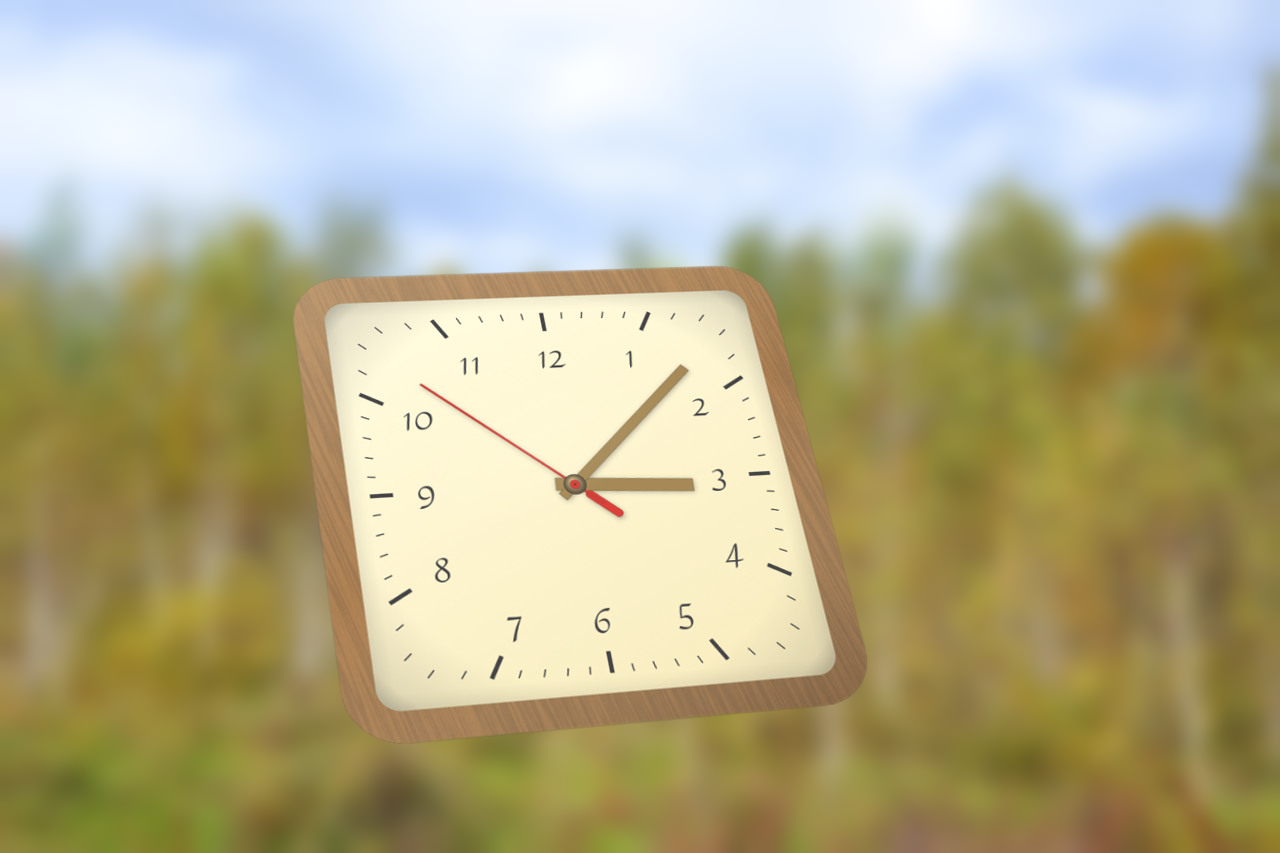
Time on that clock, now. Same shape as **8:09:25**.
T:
**3:07:52**
